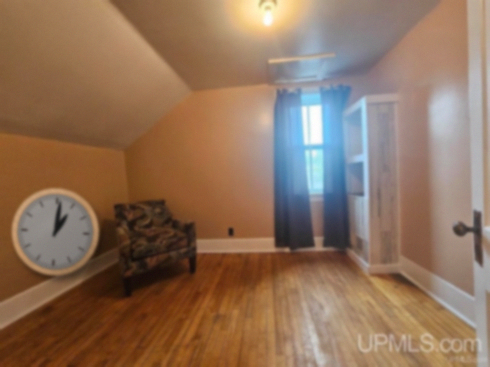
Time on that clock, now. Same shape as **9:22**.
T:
**1:01**
